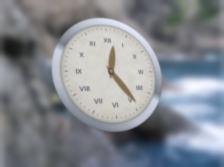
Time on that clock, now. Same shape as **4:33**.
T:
**12:24**
